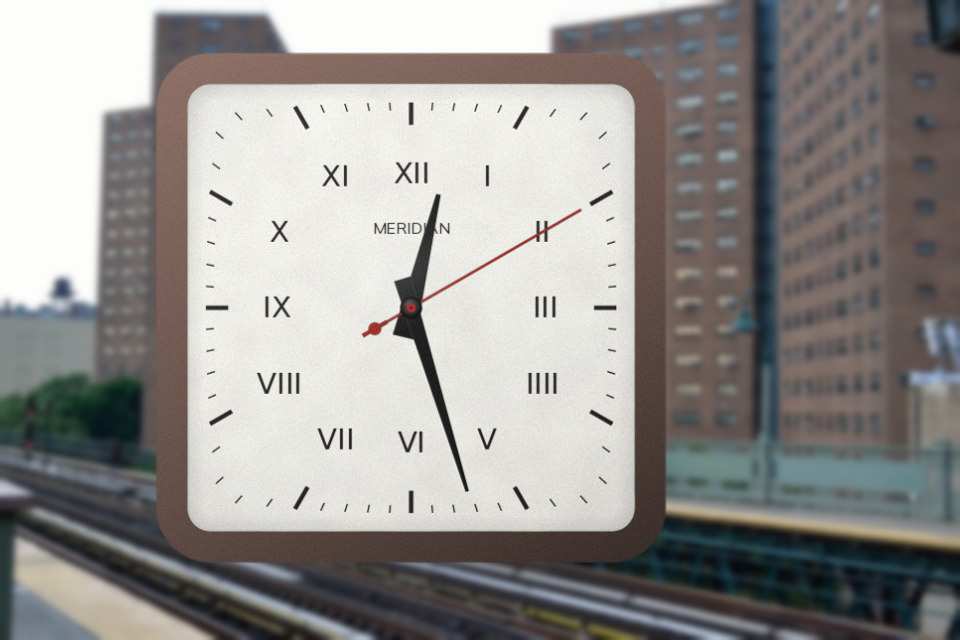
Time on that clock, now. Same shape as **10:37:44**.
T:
**12:27:10**
